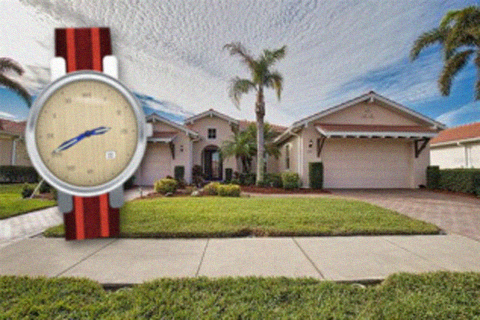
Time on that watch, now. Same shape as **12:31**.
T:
**2:41**
